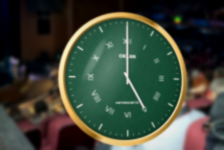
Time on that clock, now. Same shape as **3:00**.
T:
**5:00**
